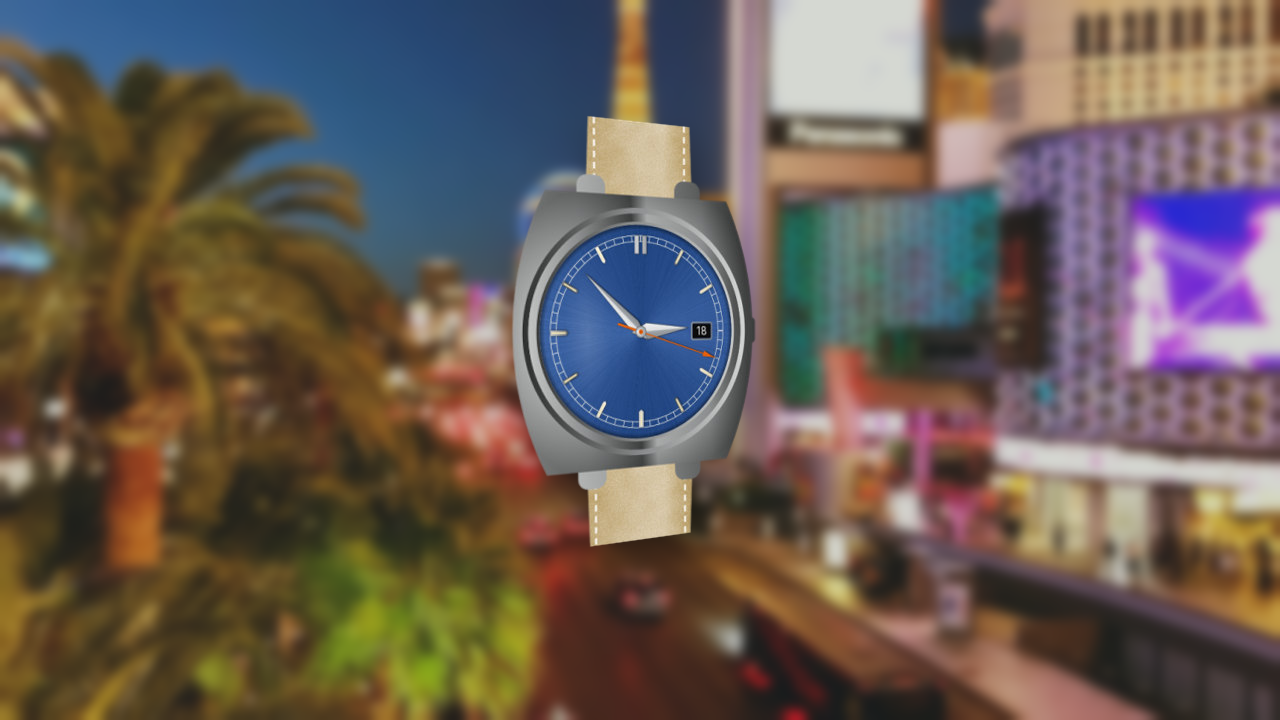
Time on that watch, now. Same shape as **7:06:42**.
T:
**2:52:18**
